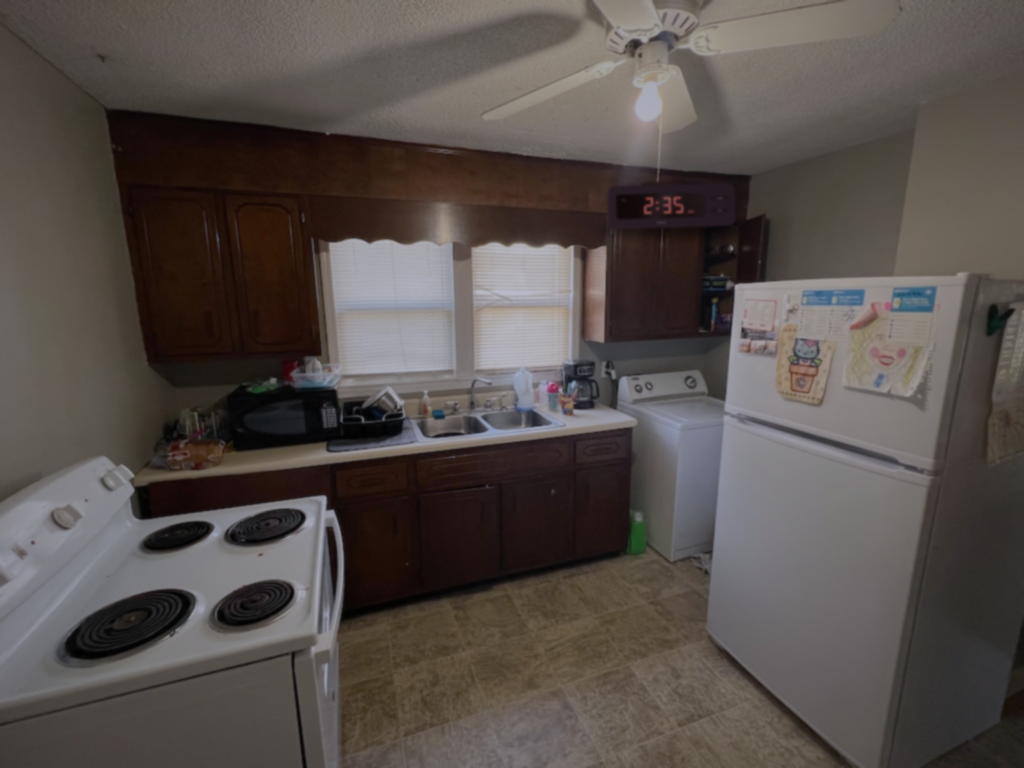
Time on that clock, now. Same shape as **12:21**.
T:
**2:35**
